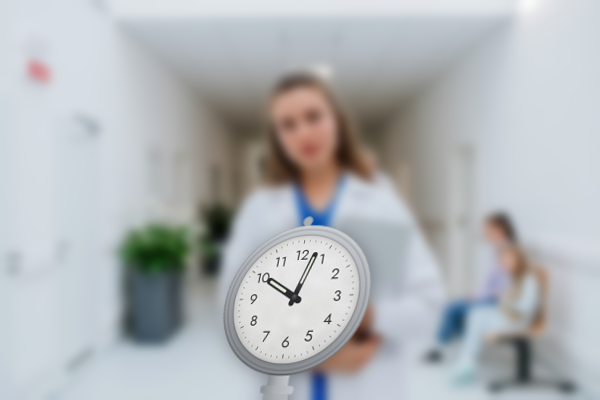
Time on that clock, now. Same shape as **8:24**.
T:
**10:03**
